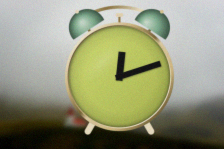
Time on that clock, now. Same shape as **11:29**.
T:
**12:12**
